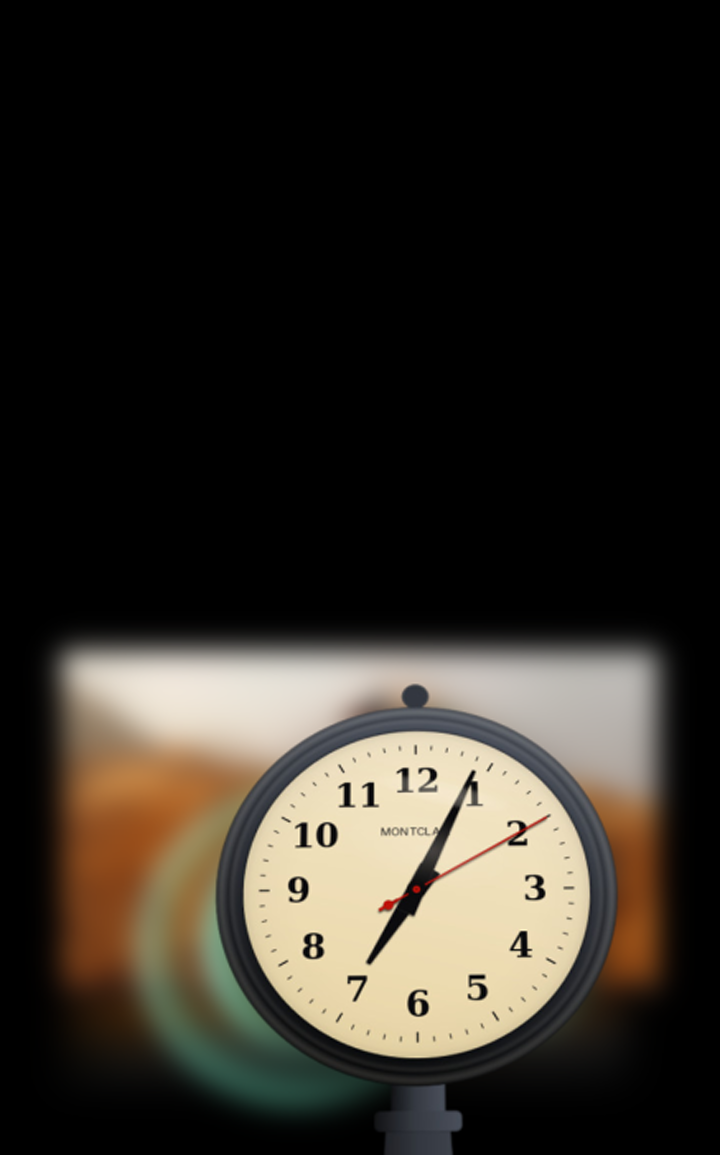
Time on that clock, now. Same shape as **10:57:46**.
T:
**7:04:10**
